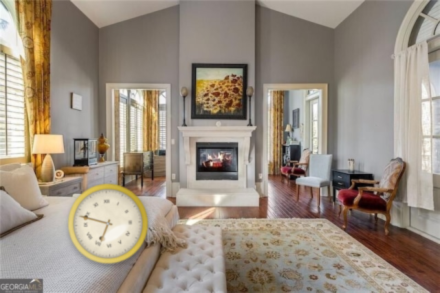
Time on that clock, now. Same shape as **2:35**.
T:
**6:48**
